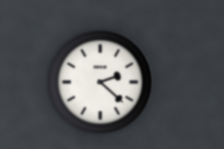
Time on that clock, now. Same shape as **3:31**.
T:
**2:22**
